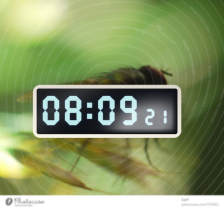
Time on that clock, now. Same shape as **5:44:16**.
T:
**8:09:21**
